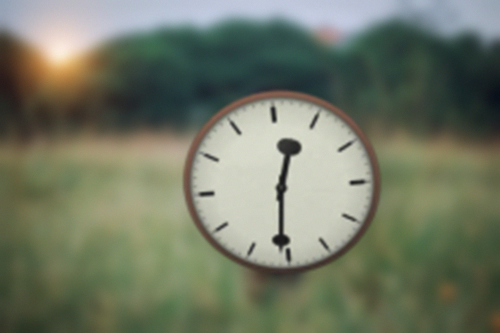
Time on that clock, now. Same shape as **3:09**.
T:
**12:31**
